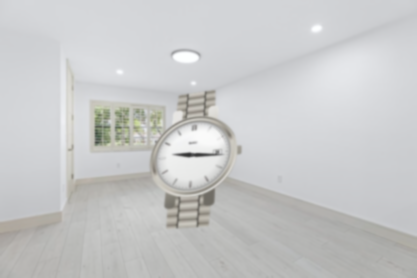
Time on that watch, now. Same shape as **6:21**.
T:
**9:16**
